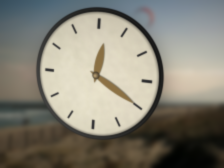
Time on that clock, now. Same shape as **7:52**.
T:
**12:20**
